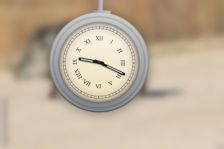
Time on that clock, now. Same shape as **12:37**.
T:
**9:19**
